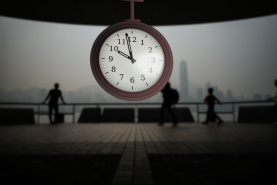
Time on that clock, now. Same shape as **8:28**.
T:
**9:58**
